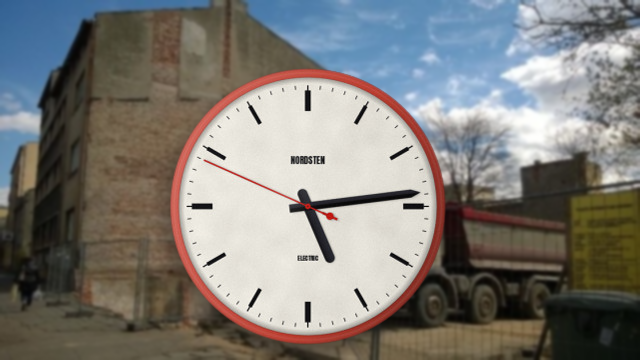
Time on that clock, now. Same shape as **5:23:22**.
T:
**5:13:49**
